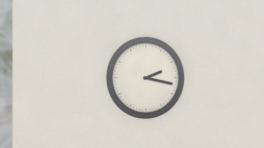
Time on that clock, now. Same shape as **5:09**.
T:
**2:17**
